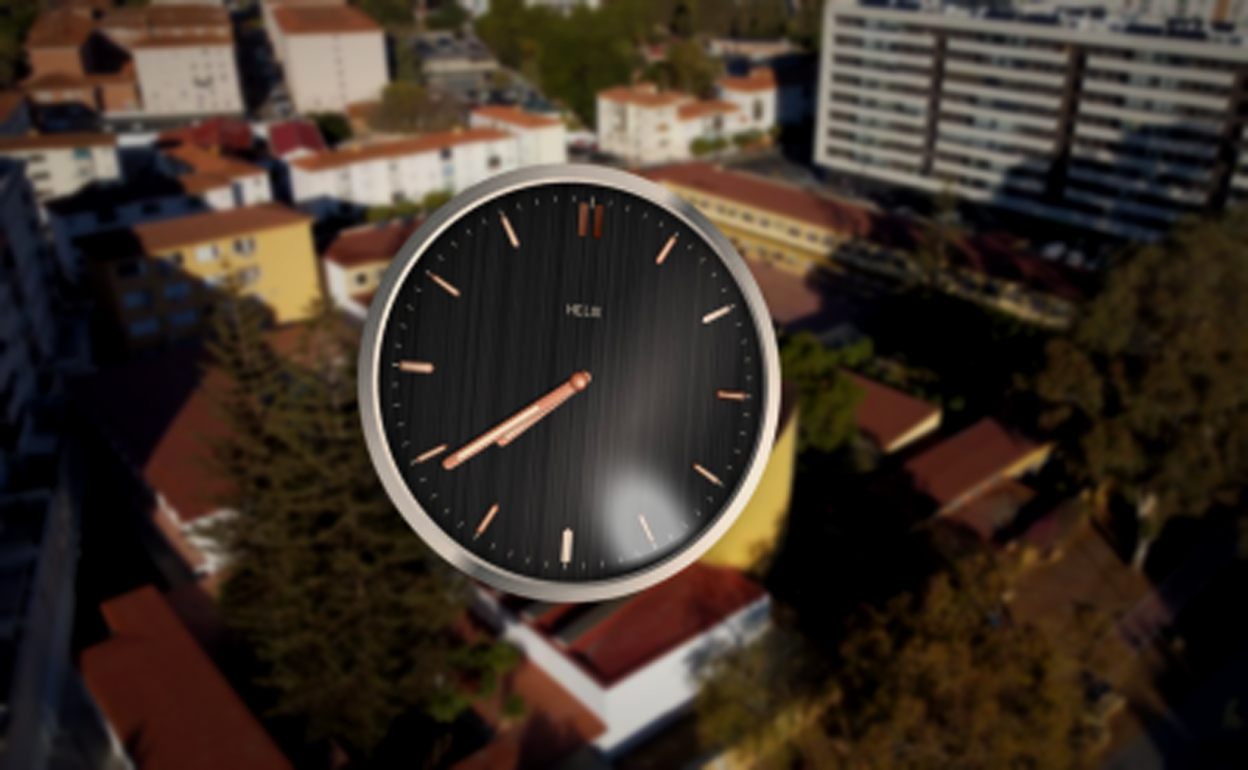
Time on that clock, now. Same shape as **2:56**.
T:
**7:39**
